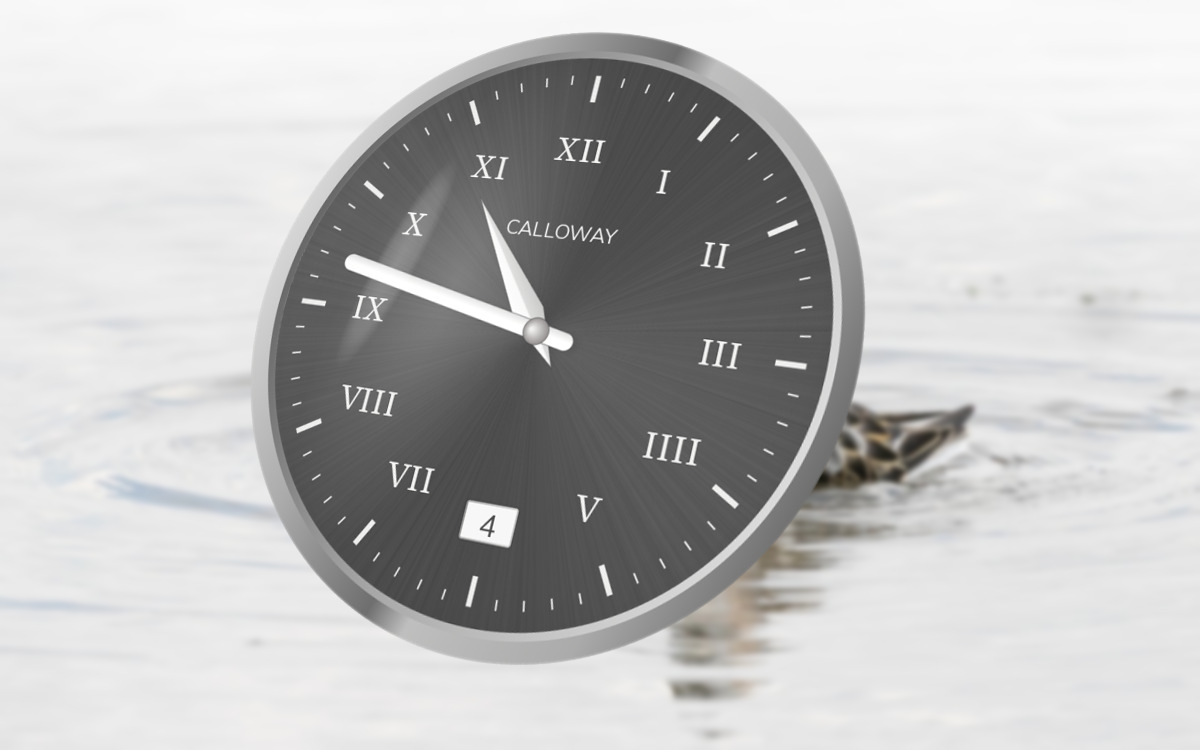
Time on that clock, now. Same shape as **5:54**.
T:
**10:47**
